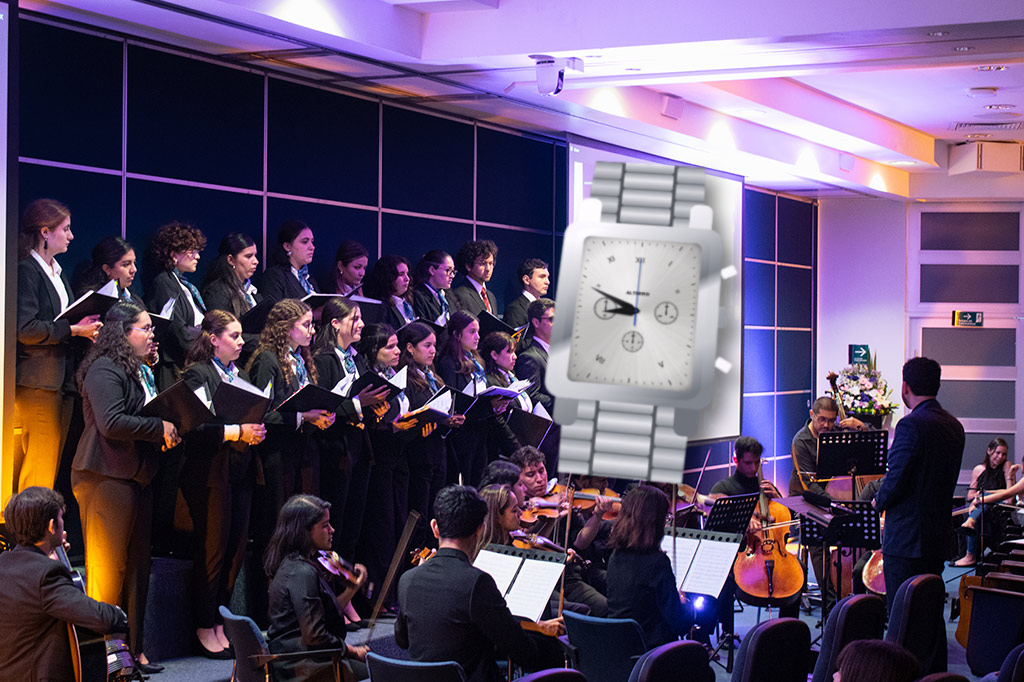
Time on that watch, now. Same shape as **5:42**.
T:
**8:49**
